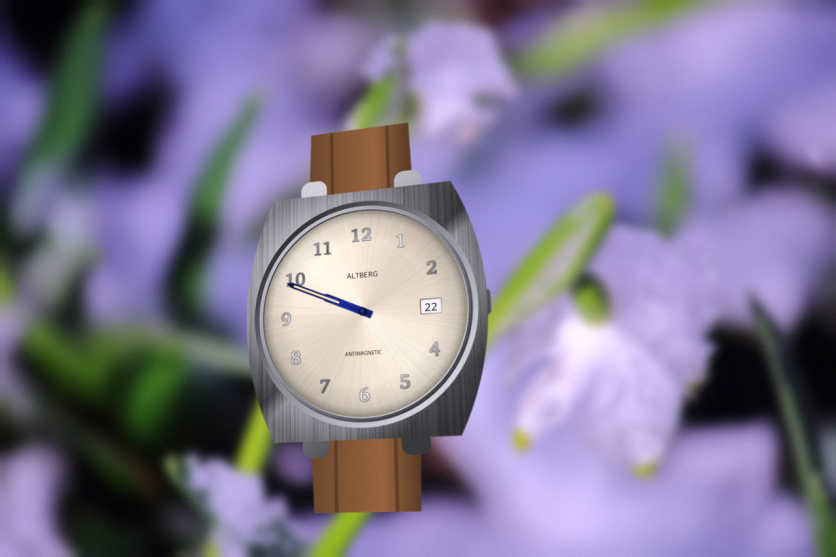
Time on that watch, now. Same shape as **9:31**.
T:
**9:49**
